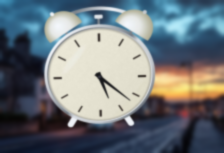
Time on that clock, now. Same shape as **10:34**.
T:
**5:22**
